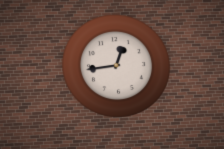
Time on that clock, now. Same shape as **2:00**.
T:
**12:44**
